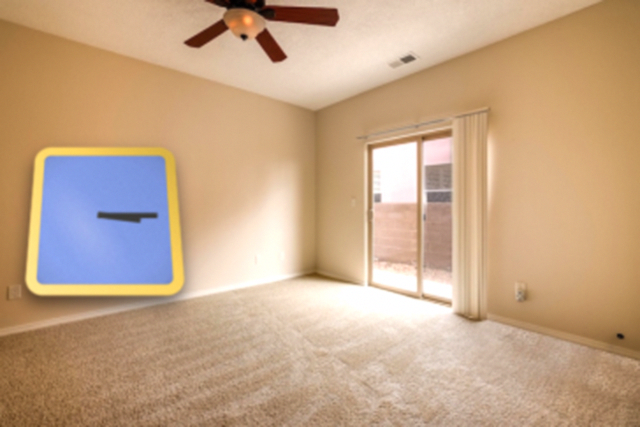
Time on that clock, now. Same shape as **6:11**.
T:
**3:15**
